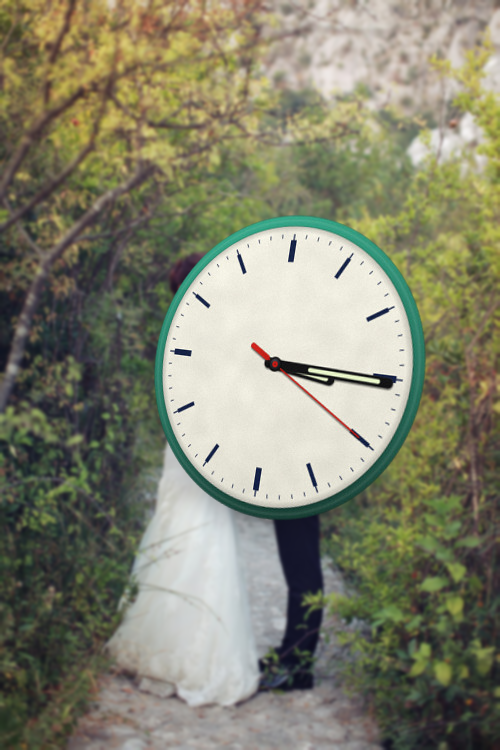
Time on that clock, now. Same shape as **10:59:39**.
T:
**3:15:20**
